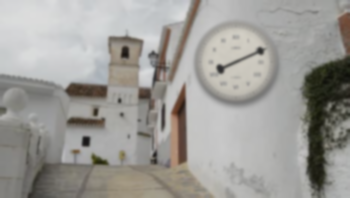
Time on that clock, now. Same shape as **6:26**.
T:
**8:11**
